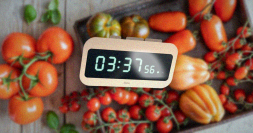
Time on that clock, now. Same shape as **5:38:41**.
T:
**3:37:56**
